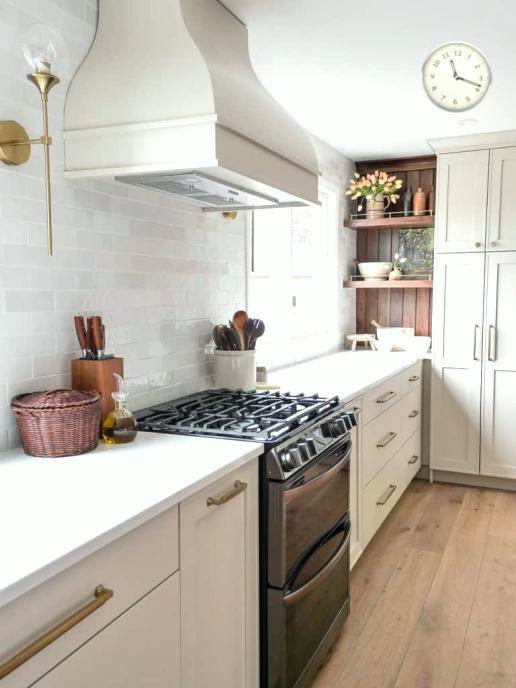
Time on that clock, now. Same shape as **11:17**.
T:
**11:18**
